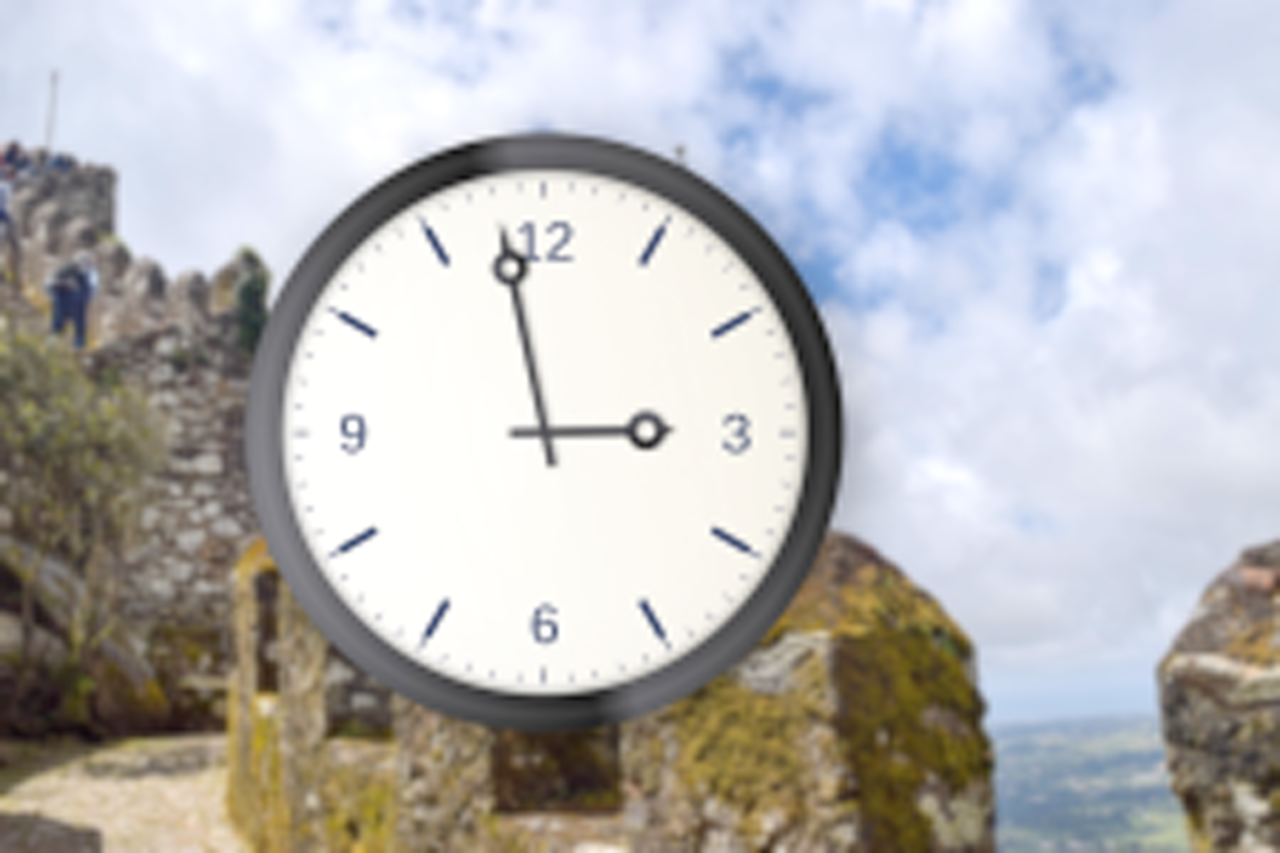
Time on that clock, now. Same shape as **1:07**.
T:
**2:58**
